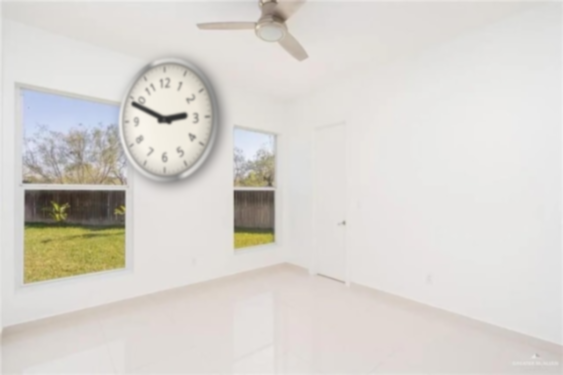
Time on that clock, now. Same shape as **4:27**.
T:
**2:49**
